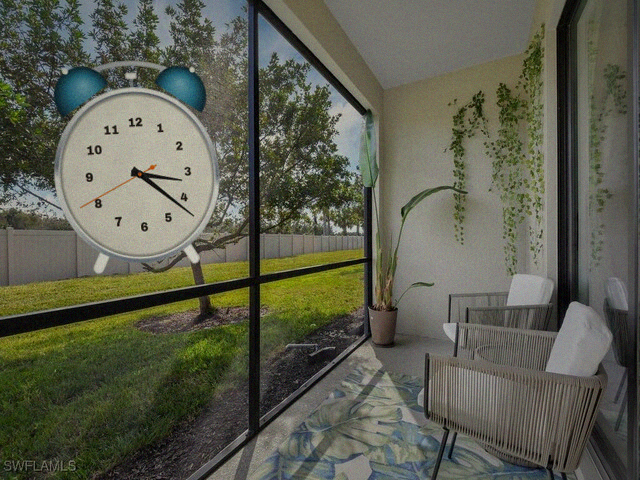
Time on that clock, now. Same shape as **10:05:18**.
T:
**3:21:41**
